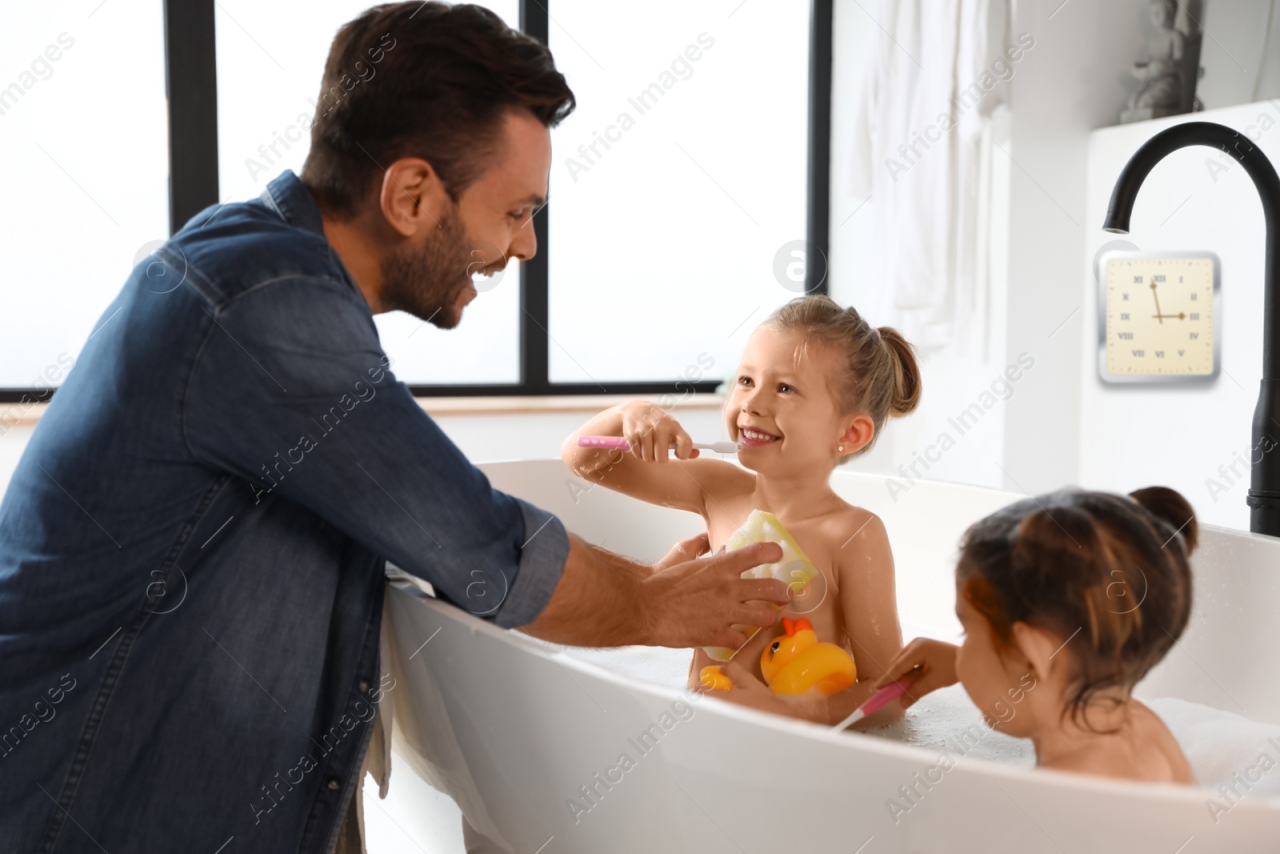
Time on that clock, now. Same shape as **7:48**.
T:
**2:58**
